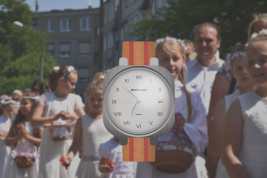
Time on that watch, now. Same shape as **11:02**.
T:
**6:52**
